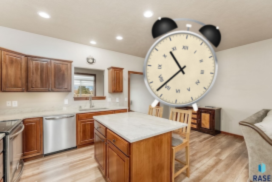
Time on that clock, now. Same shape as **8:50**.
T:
**10:37**
